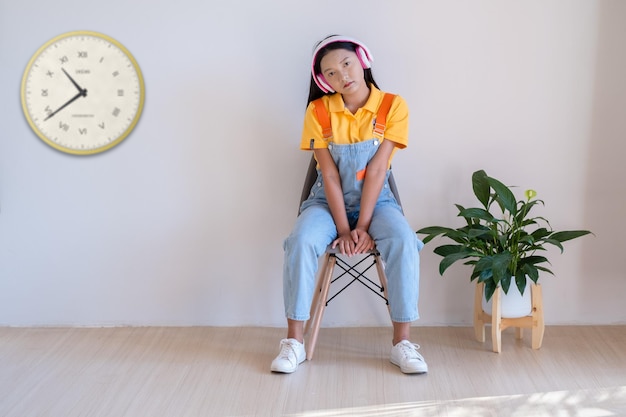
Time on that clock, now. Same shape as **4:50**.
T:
**10:39**
